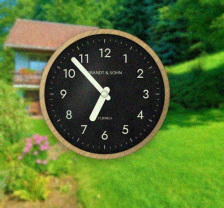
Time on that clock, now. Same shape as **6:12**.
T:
**6:53**
